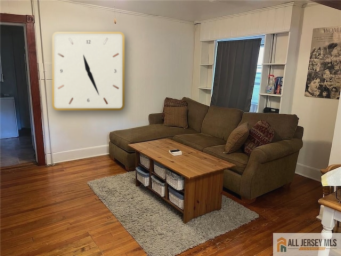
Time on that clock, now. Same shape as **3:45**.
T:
**11:26**
